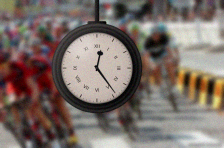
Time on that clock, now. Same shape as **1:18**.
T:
**12:24**
